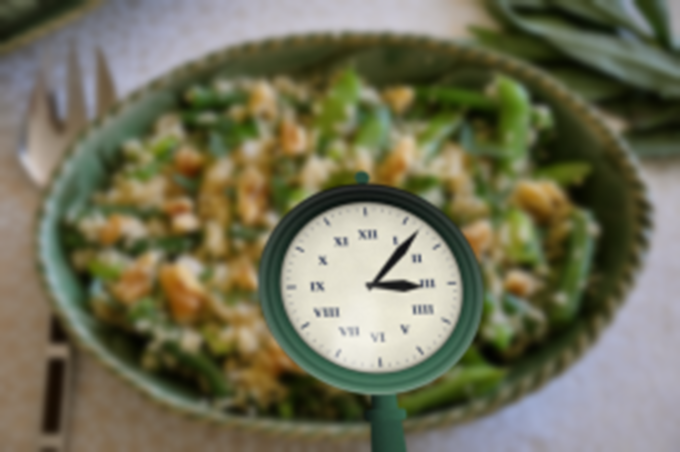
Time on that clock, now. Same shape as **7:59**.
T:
**3:07**
